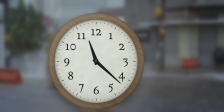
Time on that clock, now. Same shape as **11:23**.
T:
**11:22**
